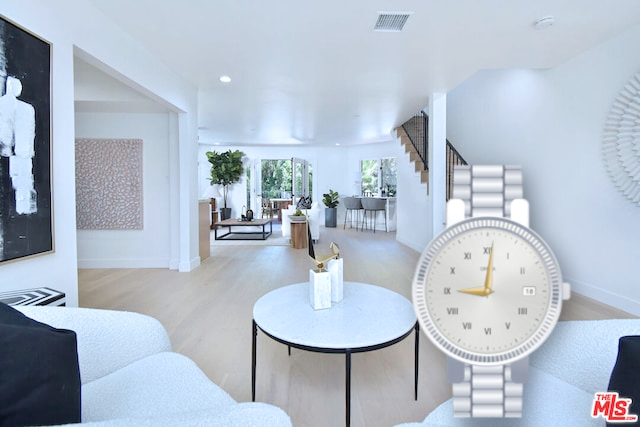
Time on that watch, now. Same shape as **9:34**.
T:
**9:01**
